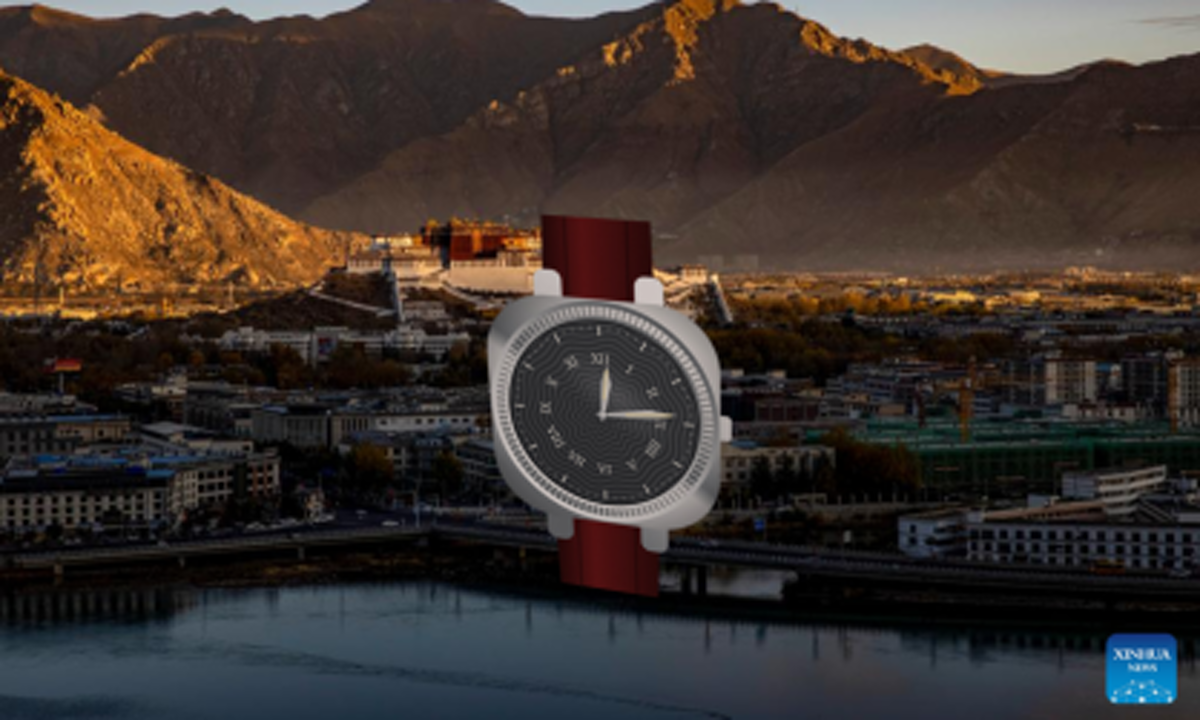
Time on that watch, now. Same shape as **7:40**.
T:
**12:14**
